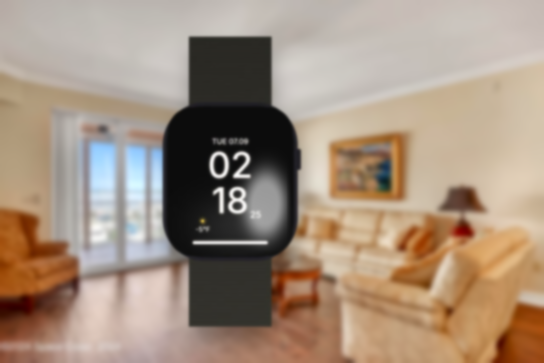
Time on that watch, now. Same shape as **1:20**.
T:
**2:18**
